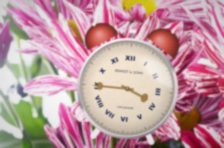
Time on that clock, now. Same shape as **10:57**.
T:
**3:45**
